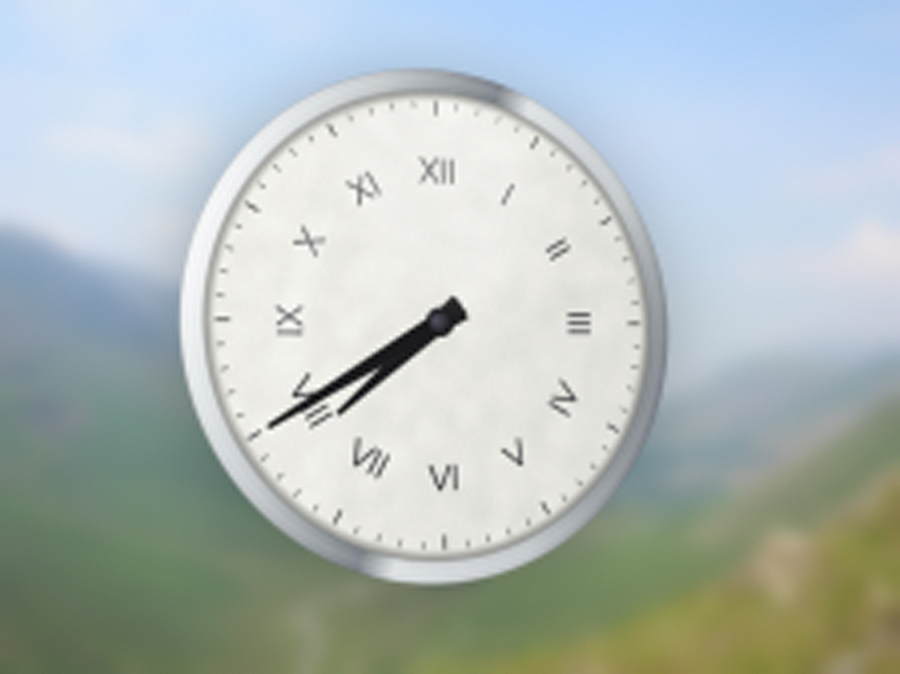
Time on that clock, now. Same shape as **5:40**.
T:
**7:40**
